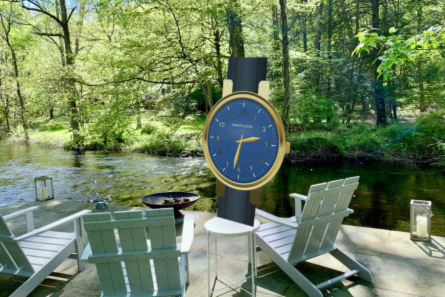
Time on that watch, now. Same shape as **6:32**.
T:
**2:32**
